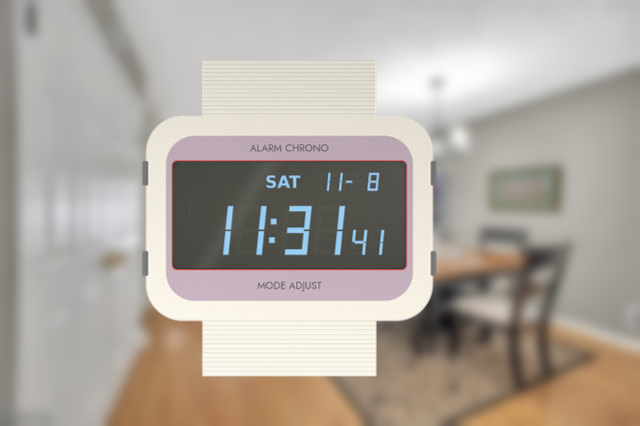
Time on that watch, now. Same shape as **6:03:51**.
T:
**11:31:41**
